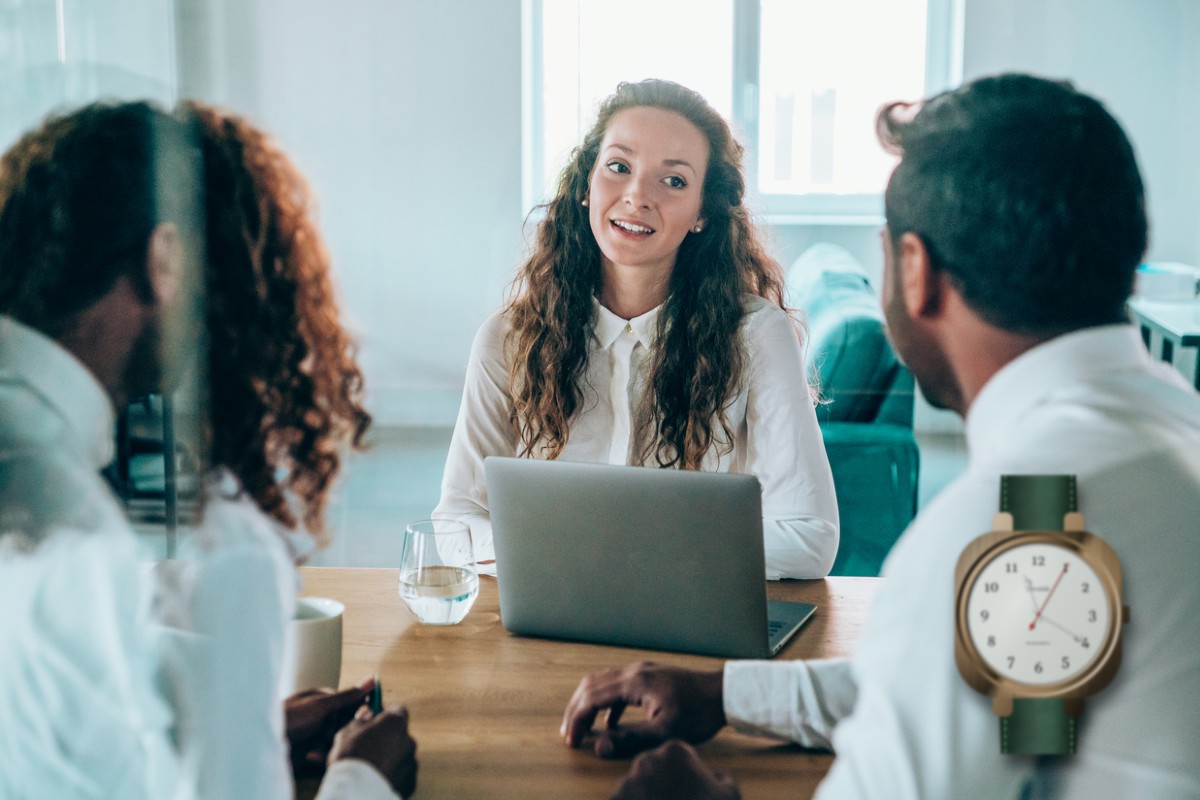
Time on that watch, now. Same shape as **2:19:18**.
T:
**11:20:05**
